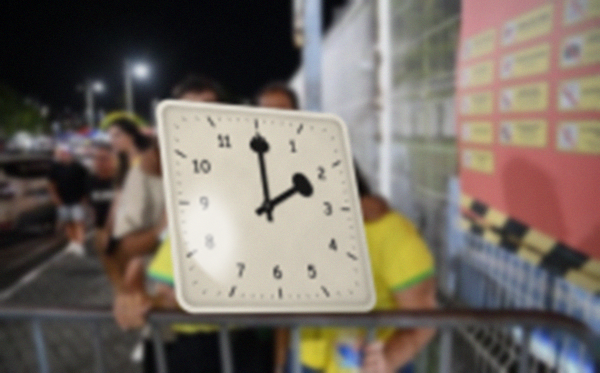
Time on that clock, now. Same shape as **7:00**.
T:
**2:00**
